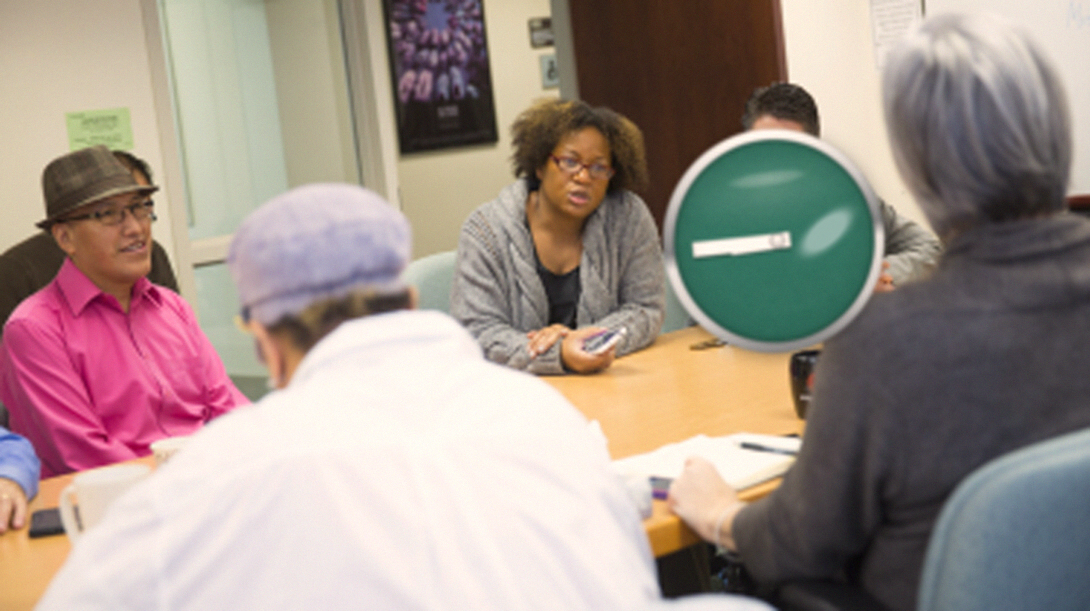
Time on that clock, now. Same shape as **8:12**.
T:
**8:44**
